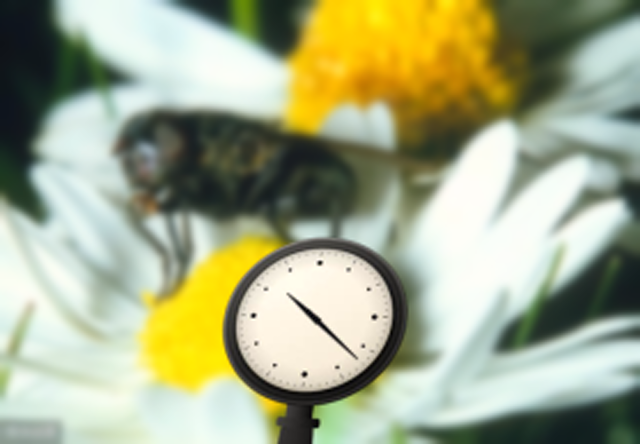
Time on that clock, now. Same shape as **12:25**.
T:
**10:22**
